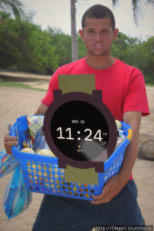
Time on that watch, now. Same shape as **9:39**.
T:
**11:24**
